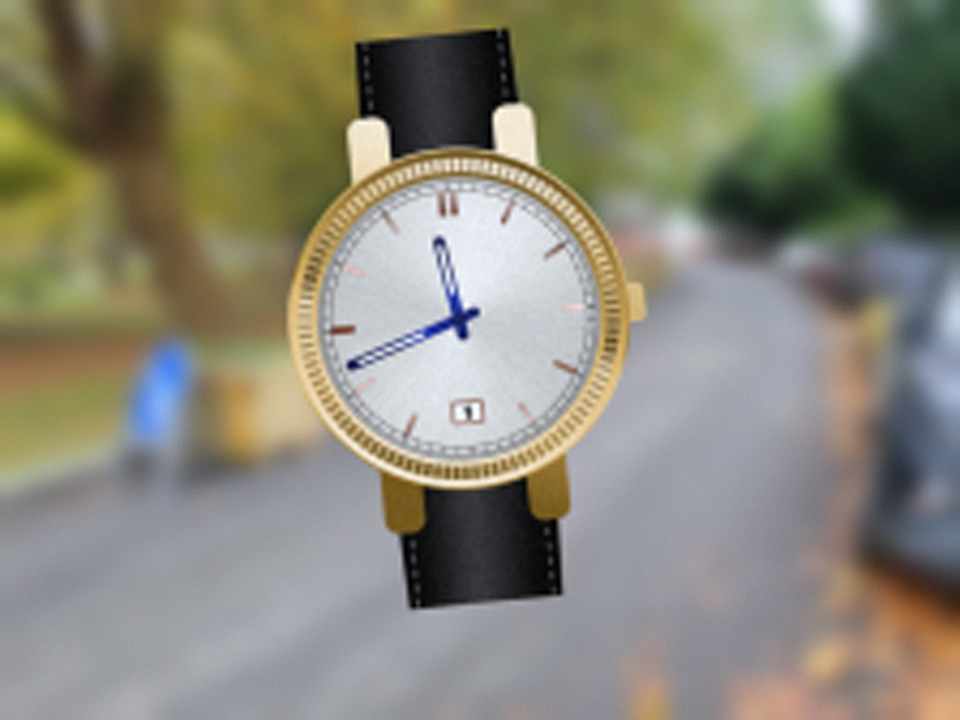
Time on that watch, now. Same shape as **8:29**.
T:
**11:42**
